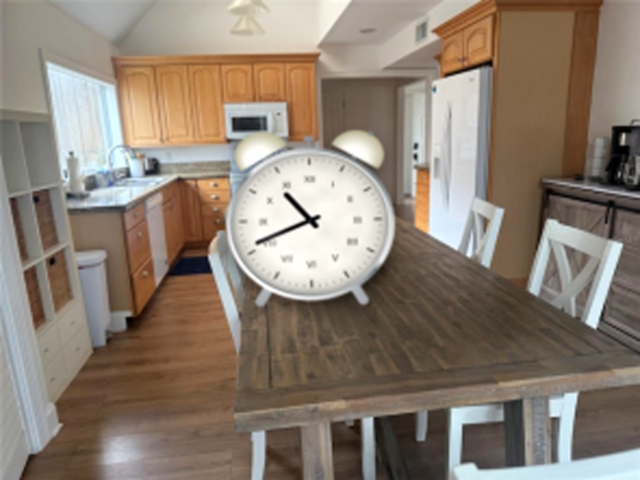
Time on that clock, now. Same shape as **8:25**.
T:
**10:41**
